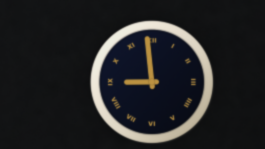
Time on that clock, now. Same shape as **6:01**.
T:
**8:59**
